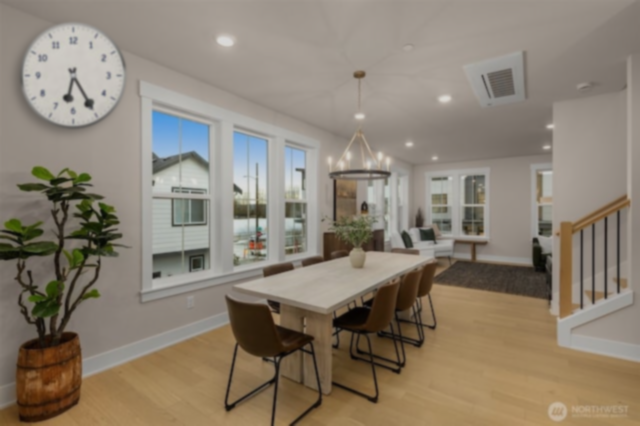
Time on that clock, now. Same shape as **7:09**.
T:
**6:25**
